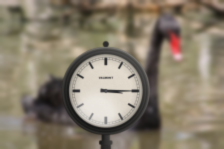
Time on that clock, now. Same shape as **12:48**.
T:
**3:15**
